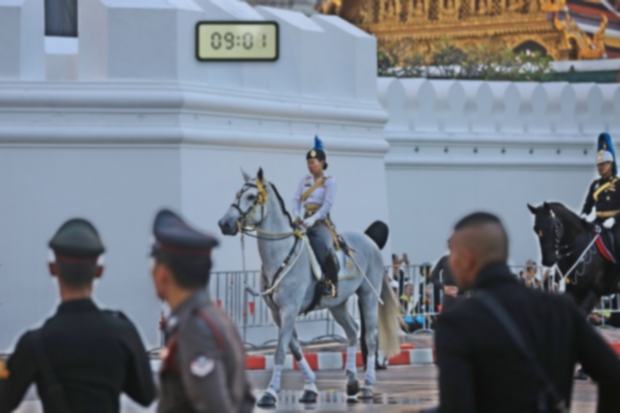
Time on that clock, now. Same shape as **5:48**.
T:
**9:01**
